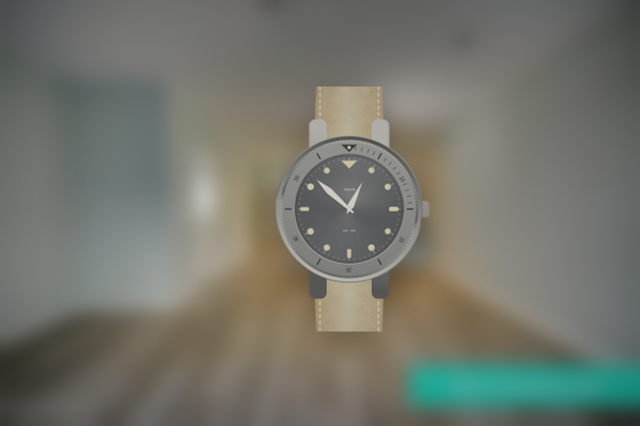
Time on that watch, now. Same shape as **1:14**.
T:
**12:52**
